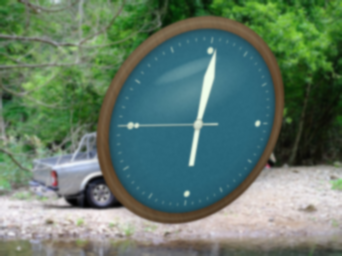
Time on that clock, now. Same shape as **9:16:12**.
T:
**6:00:45**
